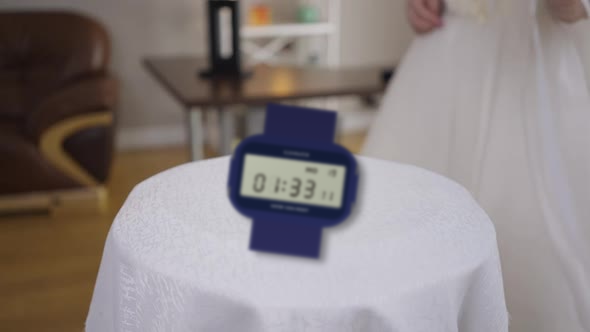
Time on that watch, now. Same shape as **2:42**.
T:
**1:33**
